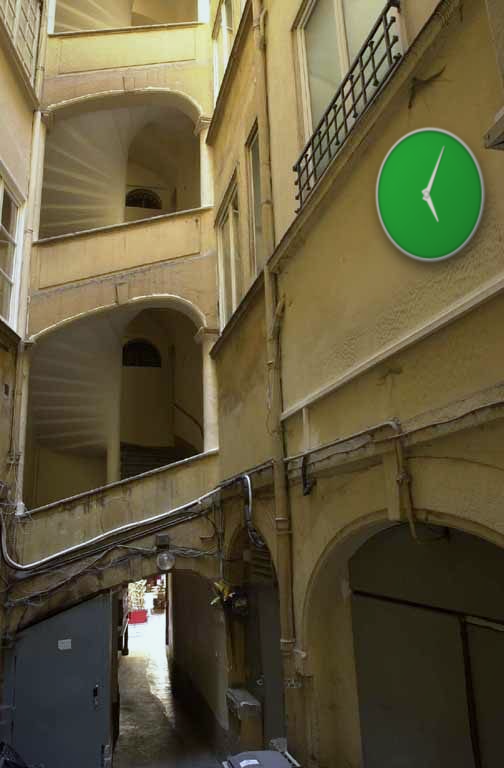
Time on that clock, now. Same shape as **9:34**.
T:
**5:04**
